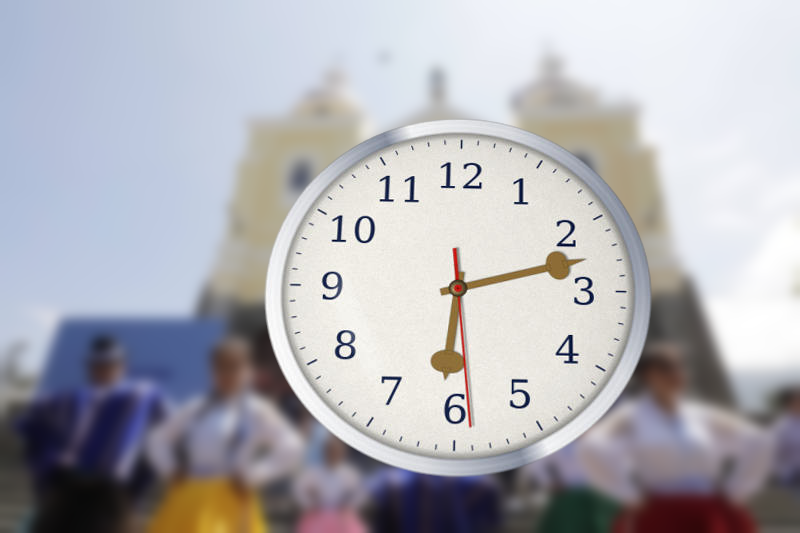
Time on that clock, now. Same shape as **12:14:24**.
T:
**6:12:29**
